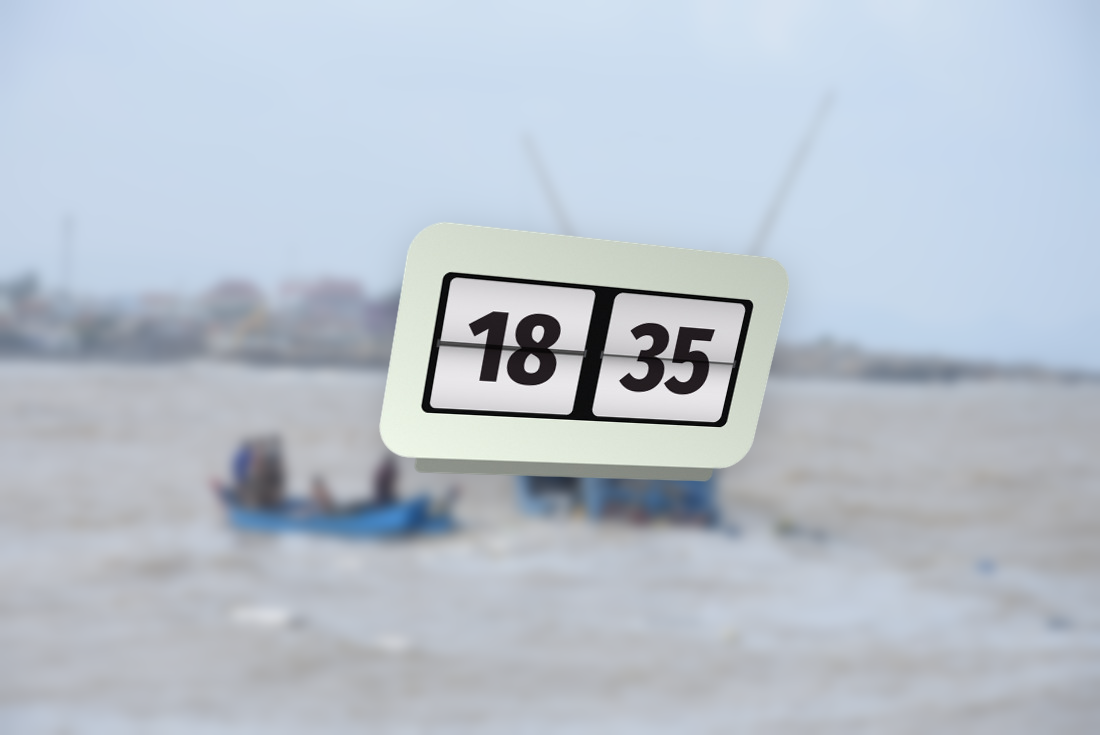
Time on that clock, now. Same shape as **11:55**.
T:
**18:35**
